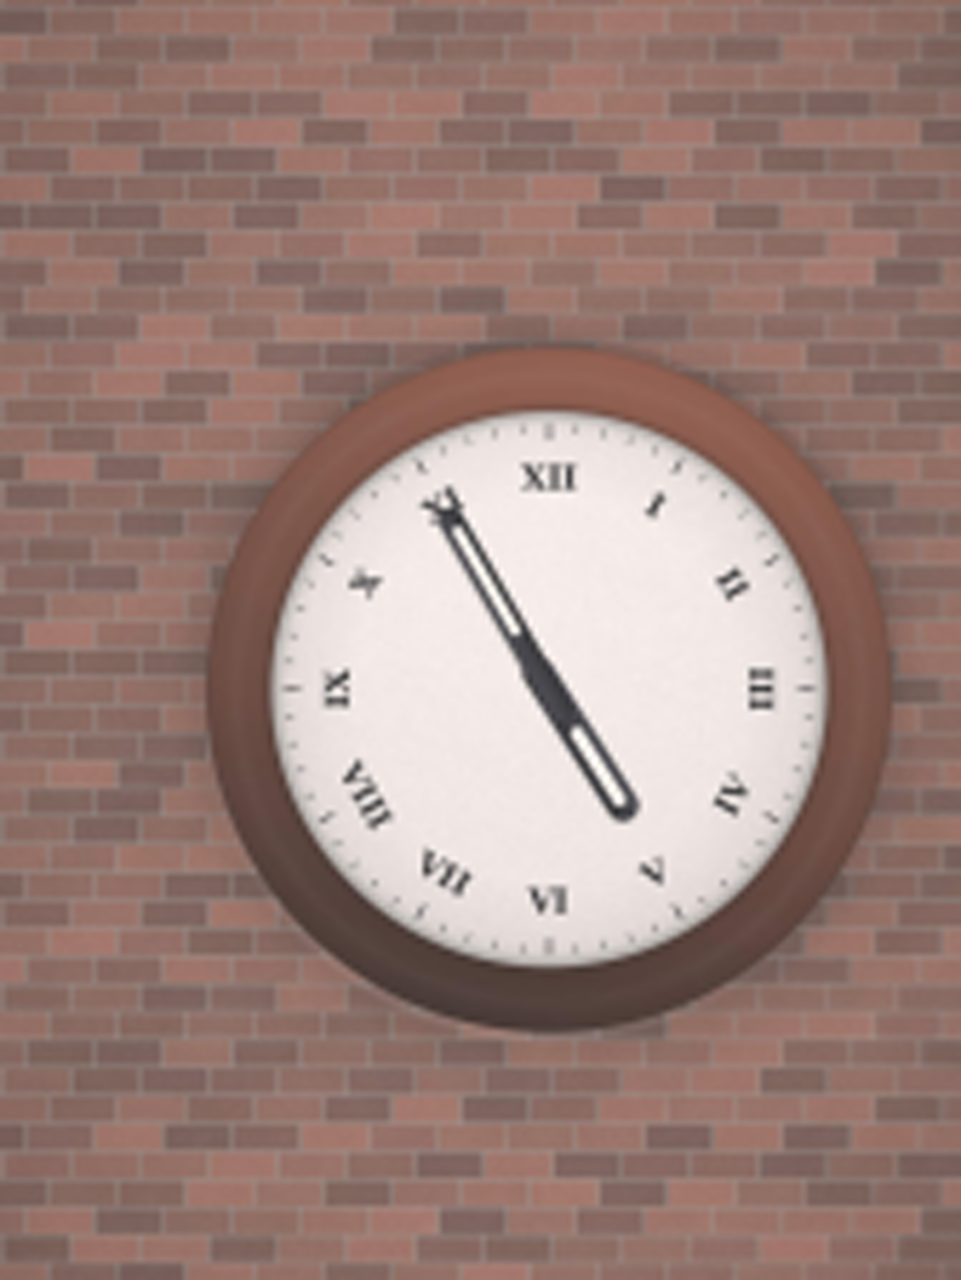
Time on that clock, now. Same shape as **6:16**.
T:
**4:55**
